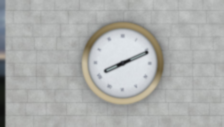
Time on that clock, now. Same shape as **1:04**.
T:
**8:11**
